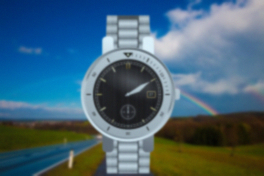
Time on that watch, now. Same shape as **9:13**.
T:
**2:10**
